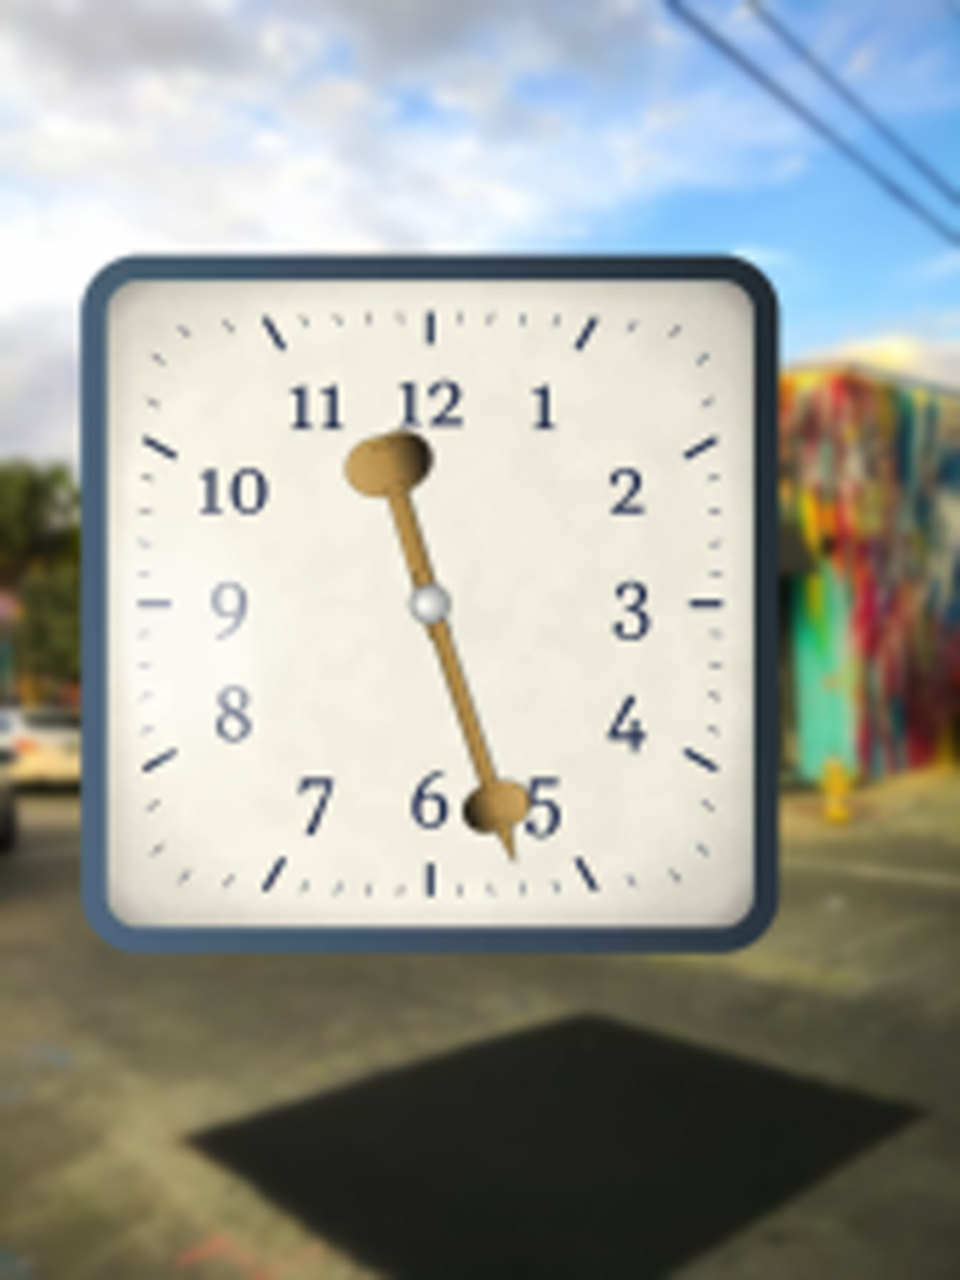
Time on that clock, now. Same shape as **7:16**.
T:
**11:27**
